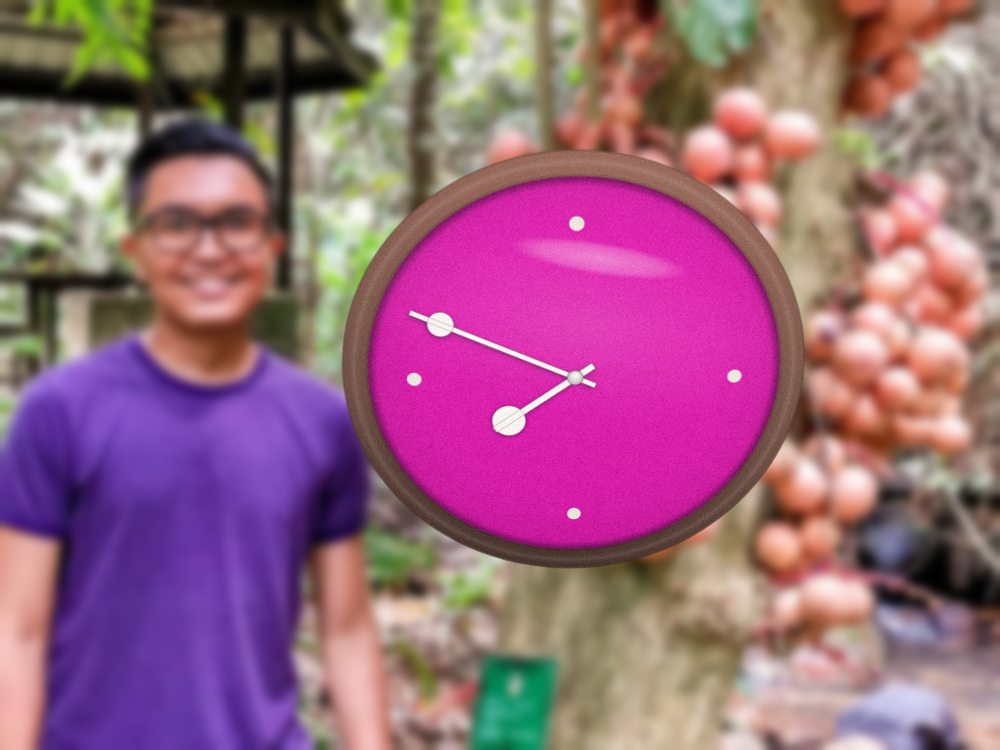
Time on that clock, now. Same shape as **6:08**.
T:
**7:49**
